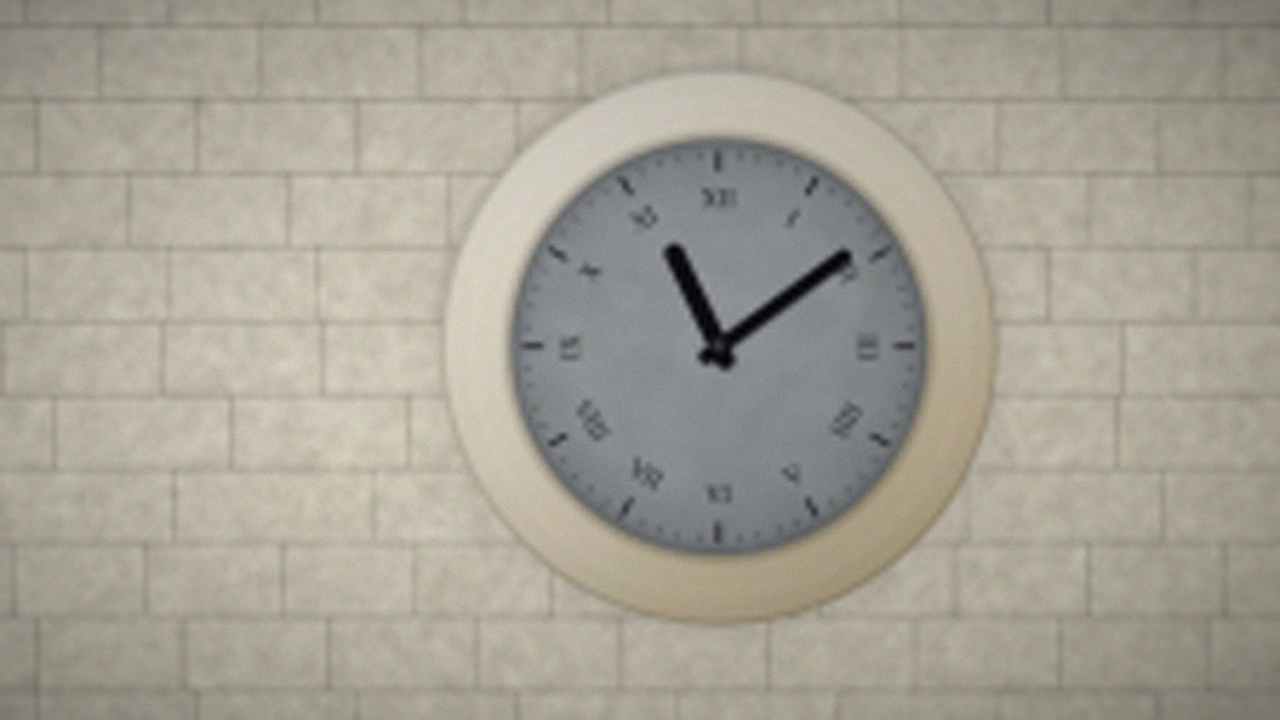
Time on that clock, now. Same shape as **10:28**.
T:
**11:09**
